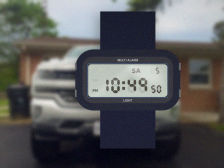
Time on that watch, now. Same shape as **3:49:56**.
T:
**10:49:50**
